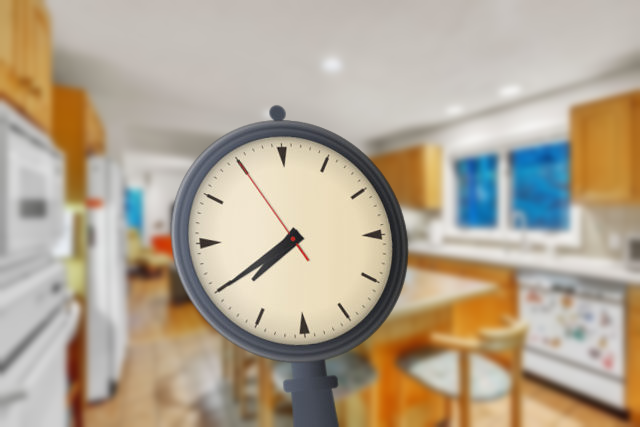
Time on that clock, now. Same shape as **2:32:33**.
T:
**7:39:55**
